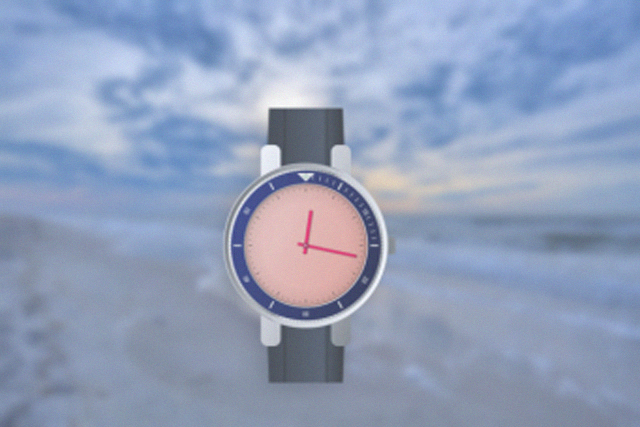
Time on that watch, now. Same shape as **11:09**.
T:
**12:17**
